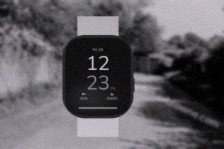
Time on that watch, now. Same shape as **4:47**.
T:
**12:23**
